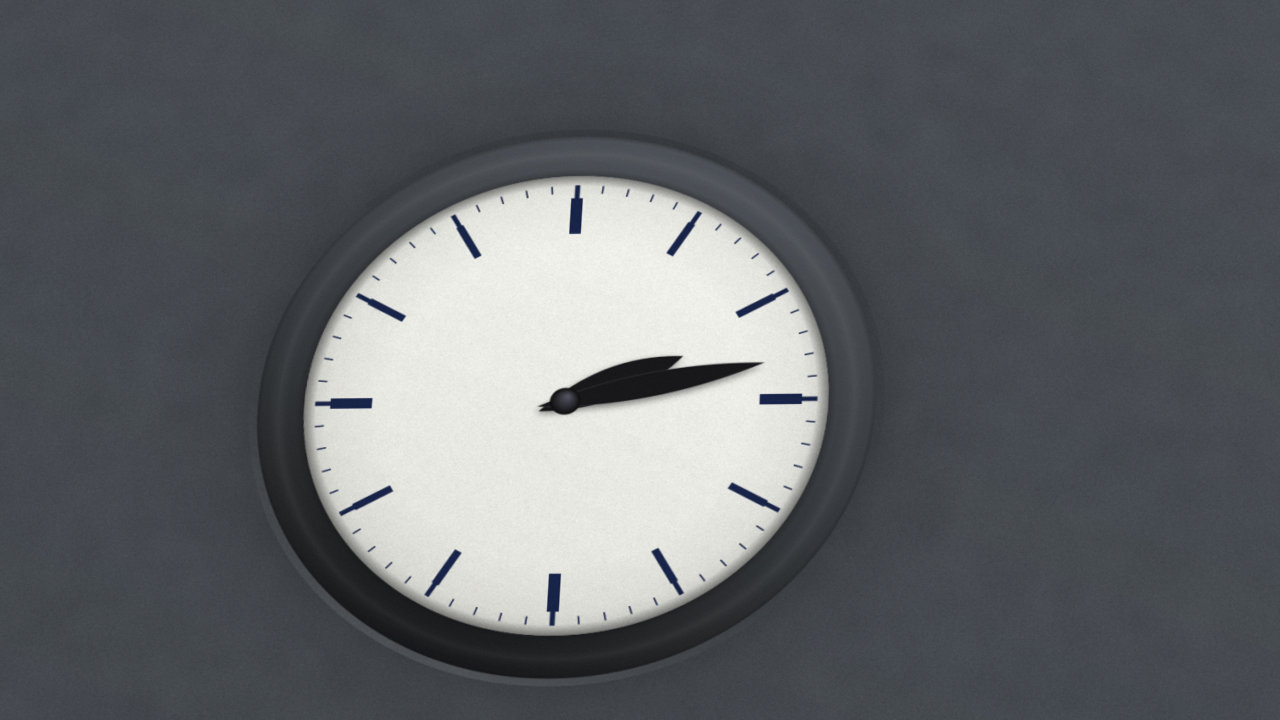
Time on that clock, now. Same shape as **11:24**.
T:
**2:13**
